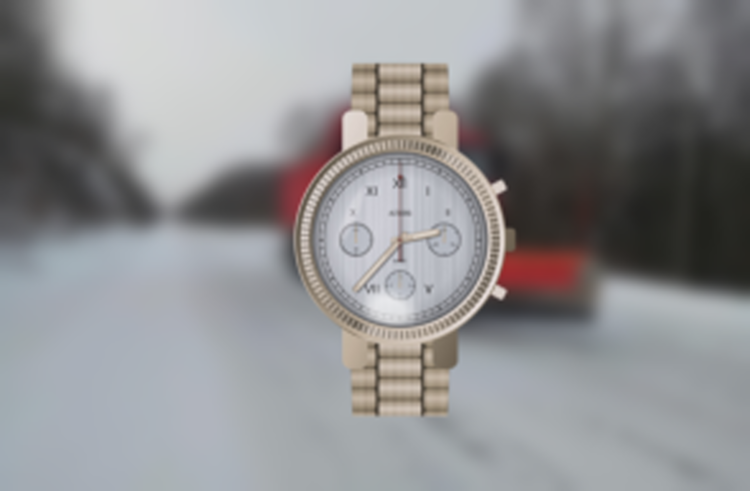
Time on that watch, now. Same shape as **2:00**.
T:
**2:37**
